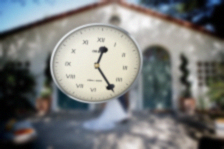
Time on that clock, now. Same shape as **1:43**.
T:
**12:24**
